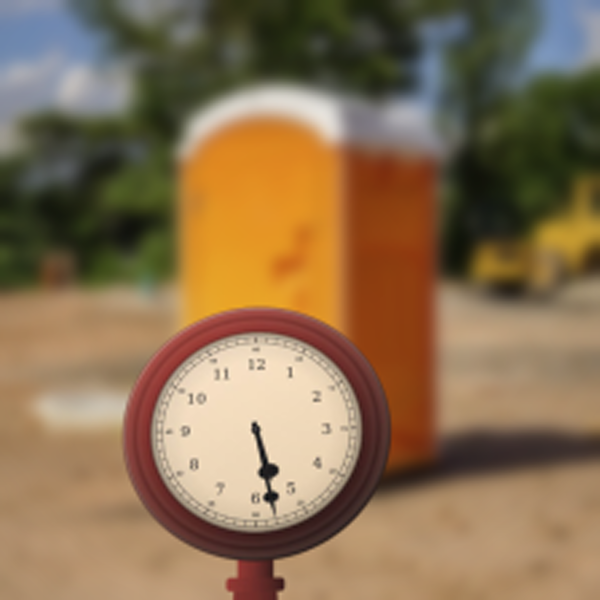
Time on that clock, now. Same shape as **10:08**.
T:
**5:28**
